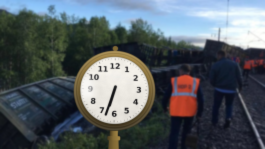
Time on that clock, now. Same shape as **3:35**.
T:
**6:33**
